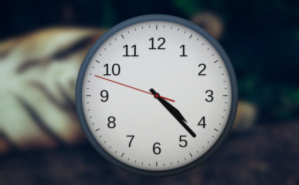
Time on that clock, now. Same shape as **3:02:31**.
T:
**4:22:48**
